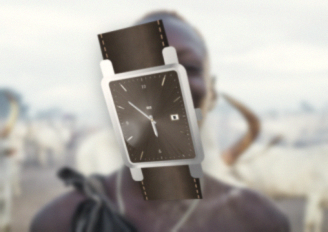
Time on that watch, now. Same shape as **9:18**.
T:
**5:53**
